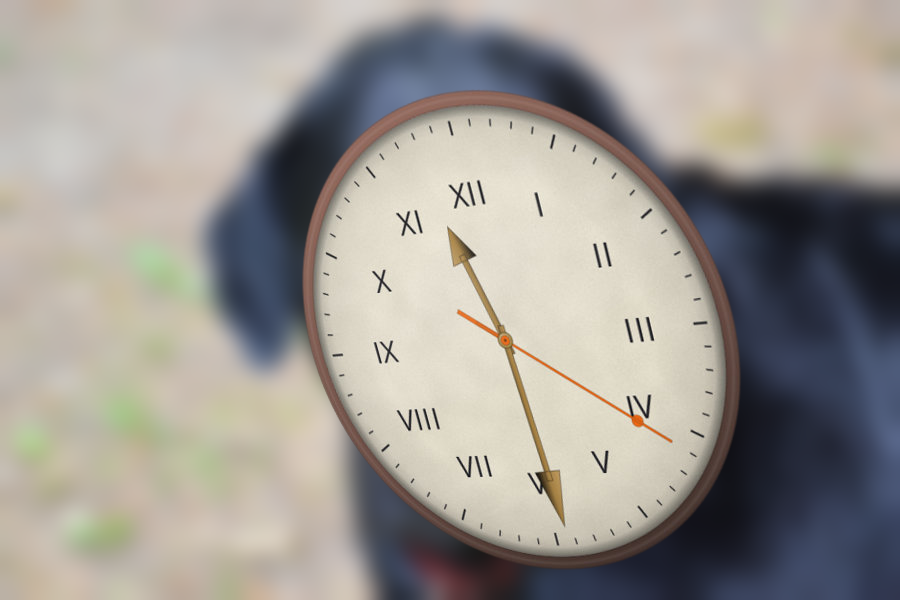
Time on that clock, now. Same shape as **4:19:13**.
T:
**11:29:21**
